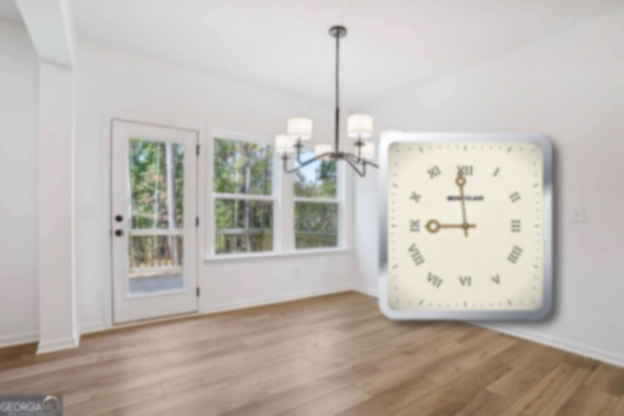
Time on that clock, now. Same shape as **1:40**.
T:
**8:59**
